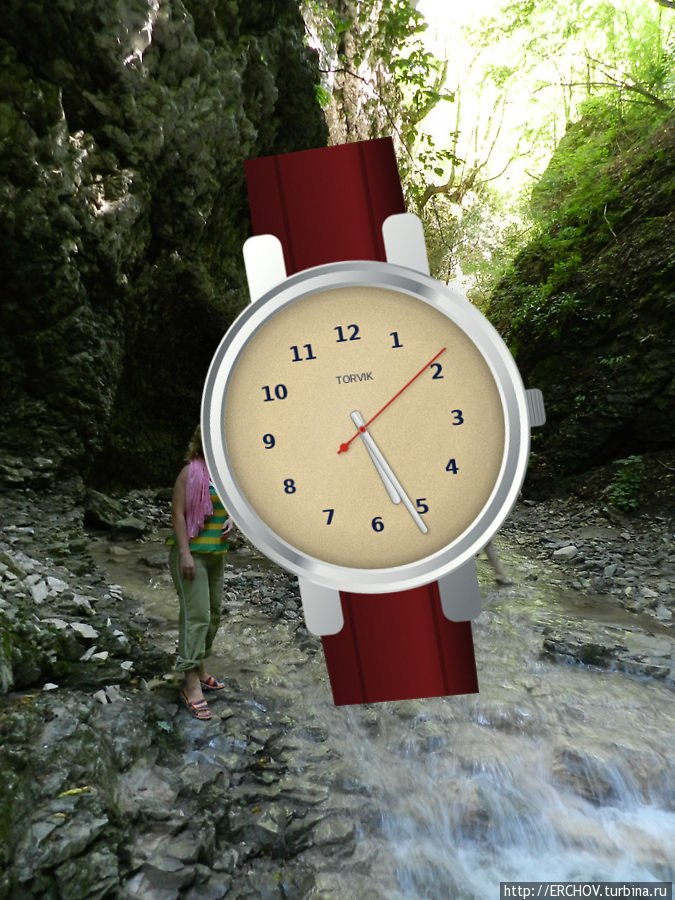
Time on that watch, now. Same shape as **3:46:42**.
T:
**5:26:09**
